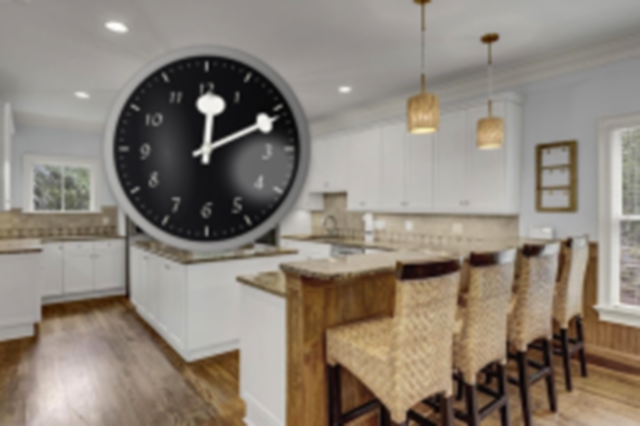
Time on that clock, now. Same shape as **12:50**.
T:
**12:11**
